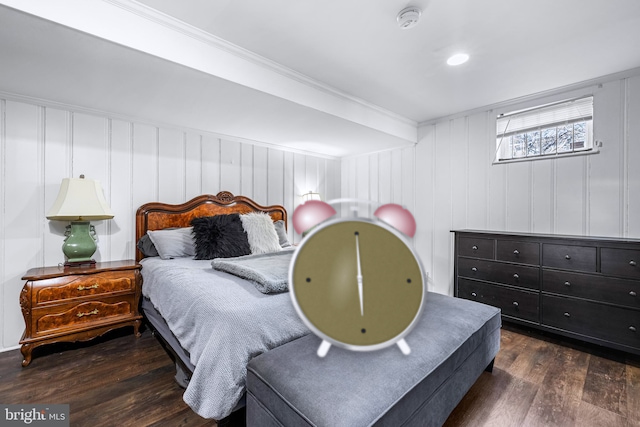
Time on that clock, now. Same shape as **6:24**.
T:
**6:00**
